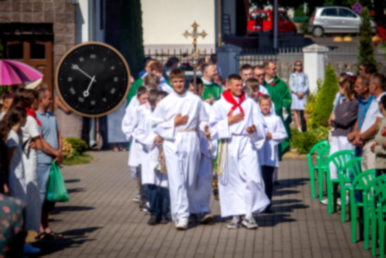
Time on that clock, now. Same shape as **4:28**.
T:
**6:51**
